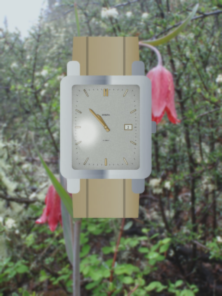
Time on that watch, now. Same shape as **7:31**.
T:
**10:53**
